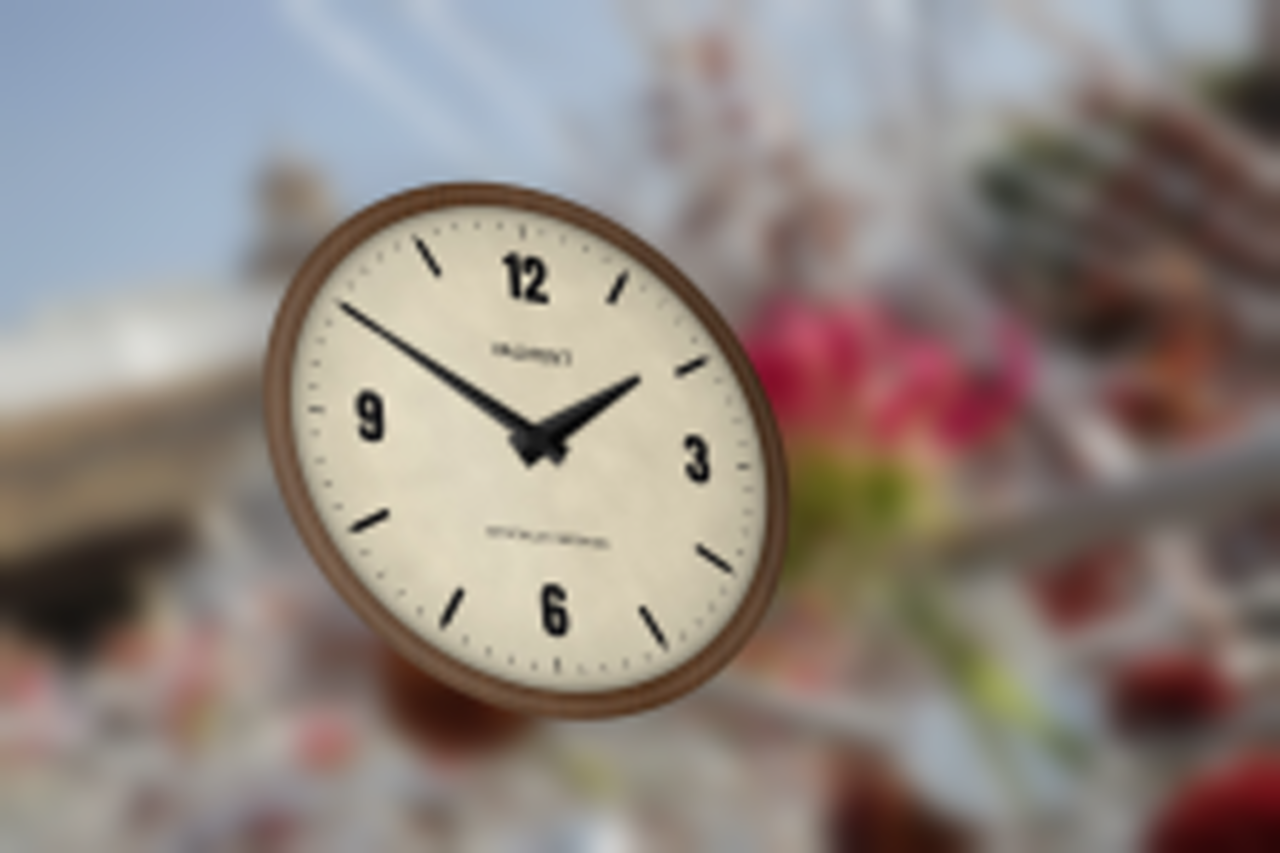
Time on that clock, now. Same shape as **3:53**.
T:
**1:50**
